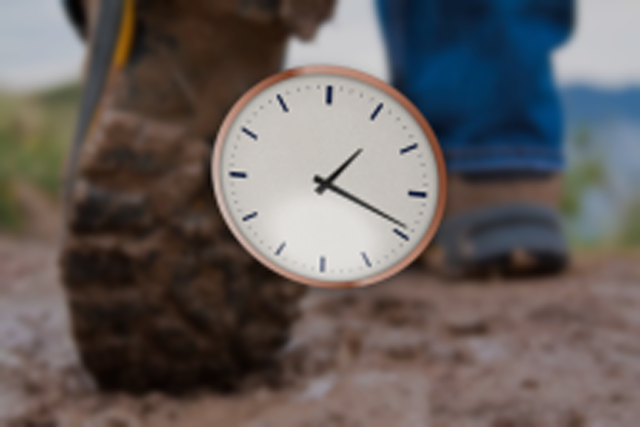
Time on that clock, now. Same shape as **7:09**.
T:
**1:19**
